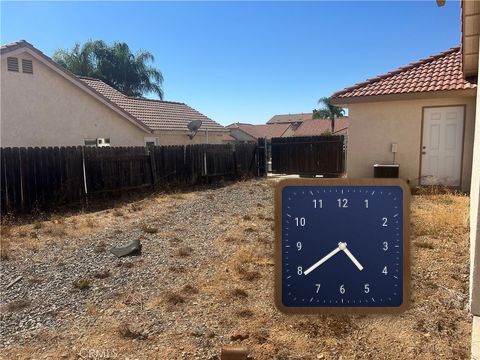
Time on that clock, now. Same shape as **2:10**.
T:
**4:39**
